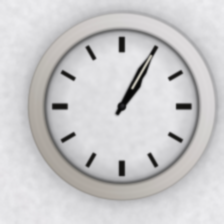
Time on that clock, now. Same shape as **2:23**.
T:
**1:05**
